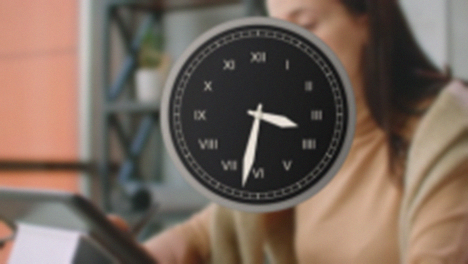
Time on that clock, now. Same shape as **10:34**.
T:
**3:32**
